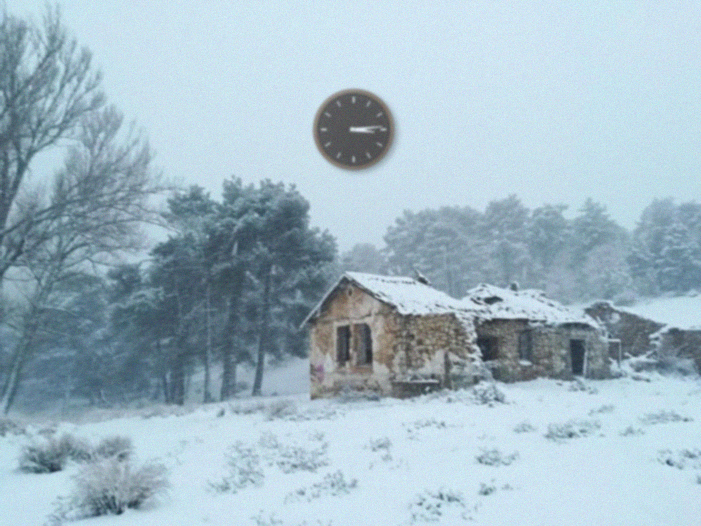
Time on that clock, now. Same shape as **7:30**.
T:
**3:14**
